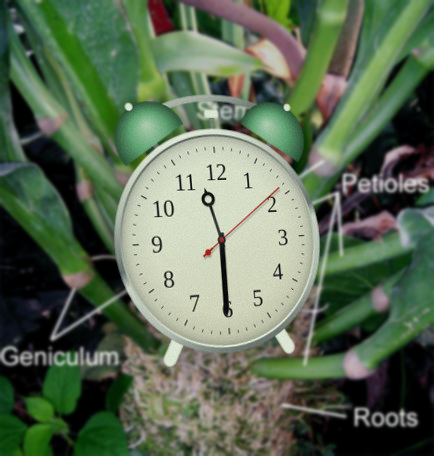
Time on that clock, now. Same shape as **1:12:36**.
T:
**11:30:09**
